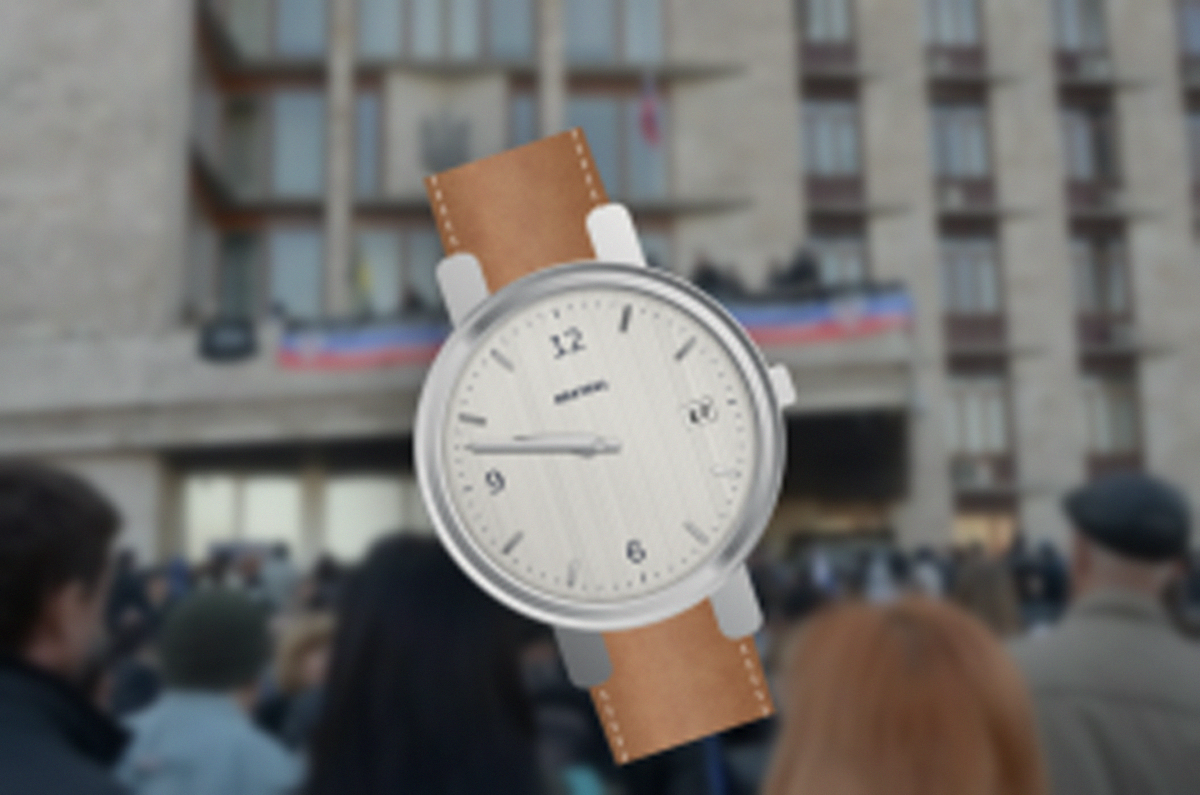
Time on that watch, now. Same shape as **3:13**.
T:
**9:48**
